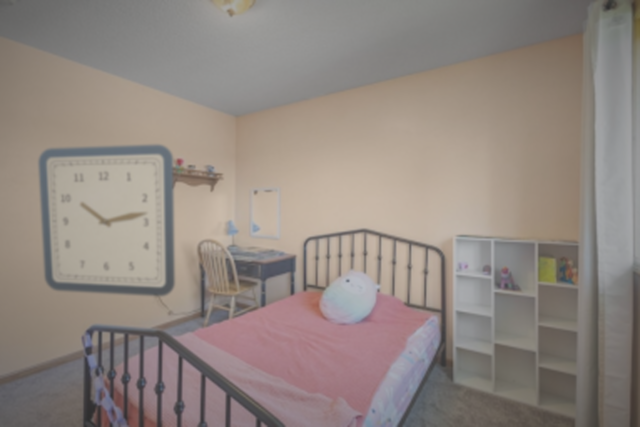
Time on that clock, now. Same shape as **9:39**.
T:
**10:13**
